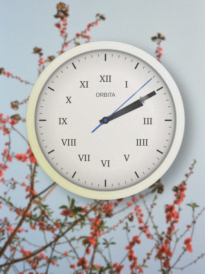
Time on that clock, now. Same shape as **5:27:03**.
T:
**2:10:08**
